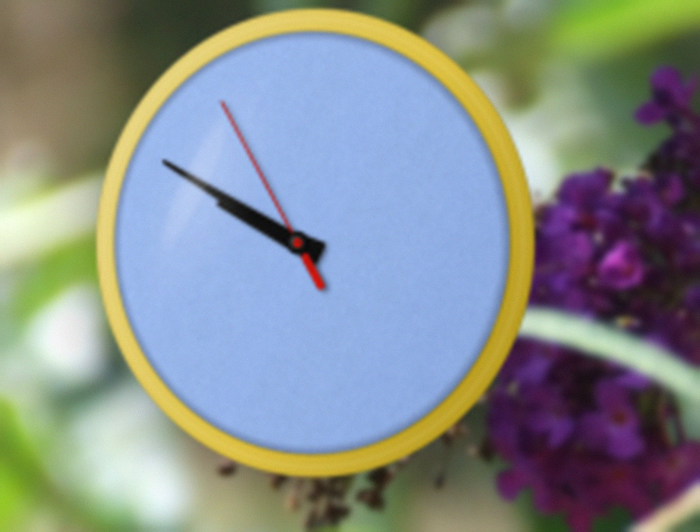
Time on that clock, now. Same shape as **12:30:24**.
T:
**9:49:55**
